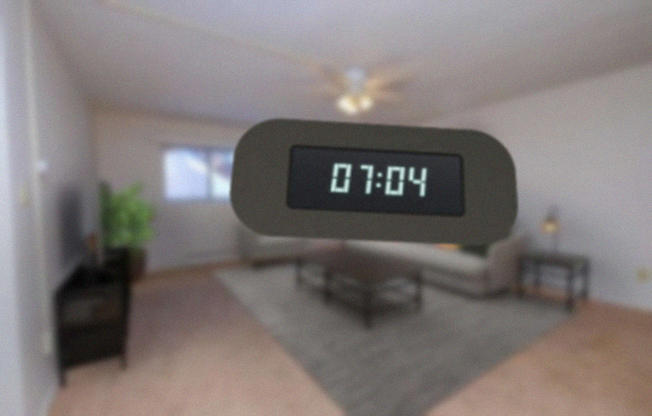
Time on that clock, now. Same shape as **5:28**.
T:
**7:04**
